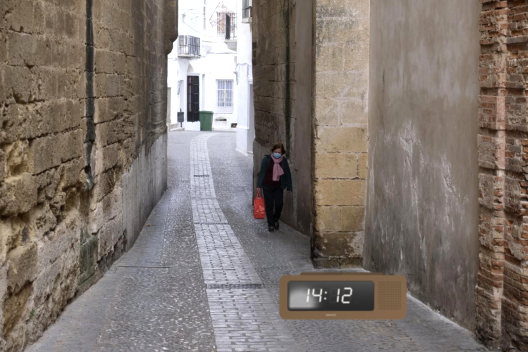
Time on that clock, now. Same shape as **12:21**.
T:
**14:12**
